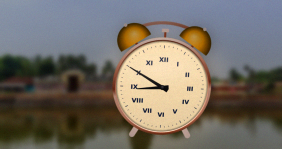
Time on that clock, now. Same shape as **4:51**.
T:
**8:50**
